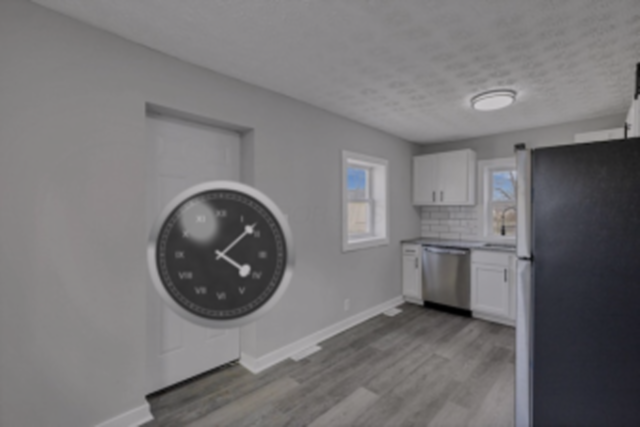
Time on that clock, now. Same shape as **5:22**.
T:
**4:08**
